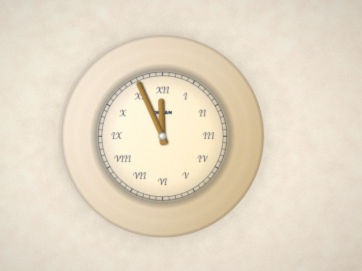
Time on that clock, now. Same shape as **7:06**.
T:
**11:56**
